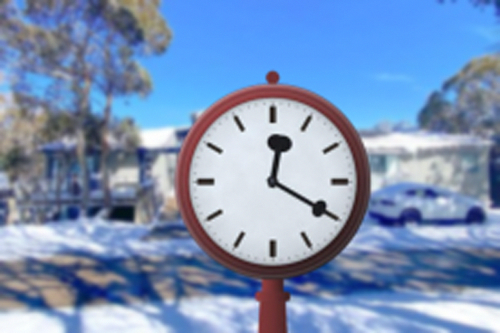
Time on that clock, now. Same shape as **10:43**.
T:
**12:20**
